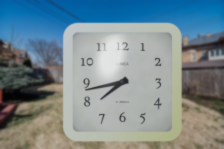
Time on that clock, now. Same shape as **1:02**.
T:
**7:43**
